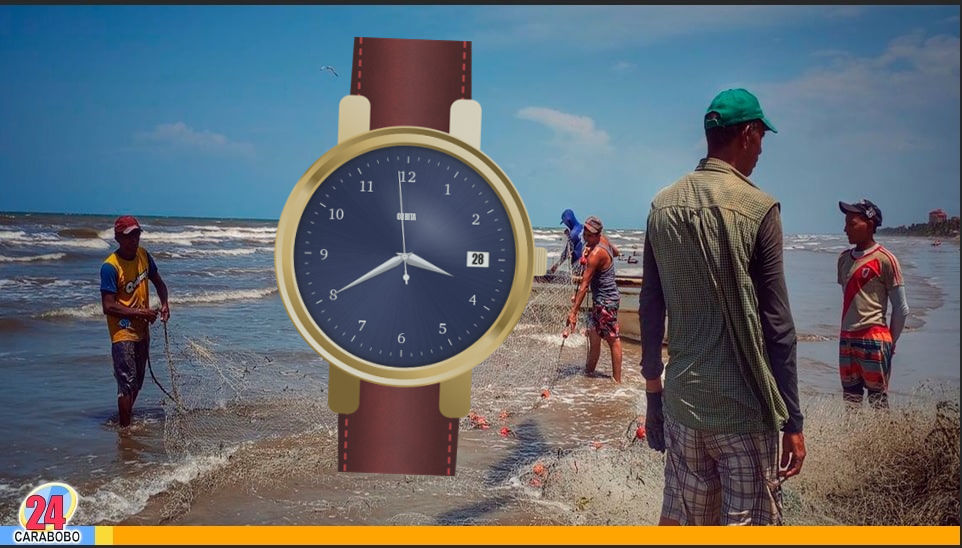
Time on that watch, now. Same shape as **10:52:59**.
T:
**3:39:59**
